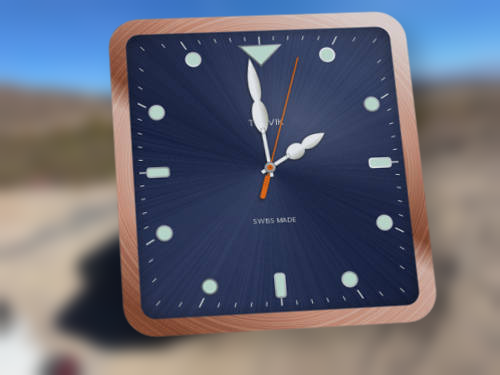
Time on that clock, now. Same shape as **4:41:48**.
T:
**1:59:03**
